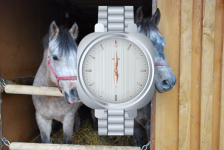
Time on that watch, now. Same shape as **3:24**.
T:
**6:00**
